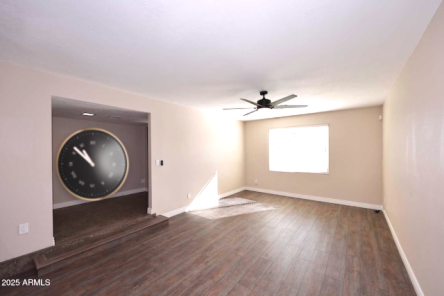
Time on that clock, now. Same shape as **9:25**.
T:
**10:52**
